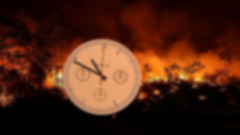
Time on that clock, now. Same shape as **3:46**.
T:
**10:49**
